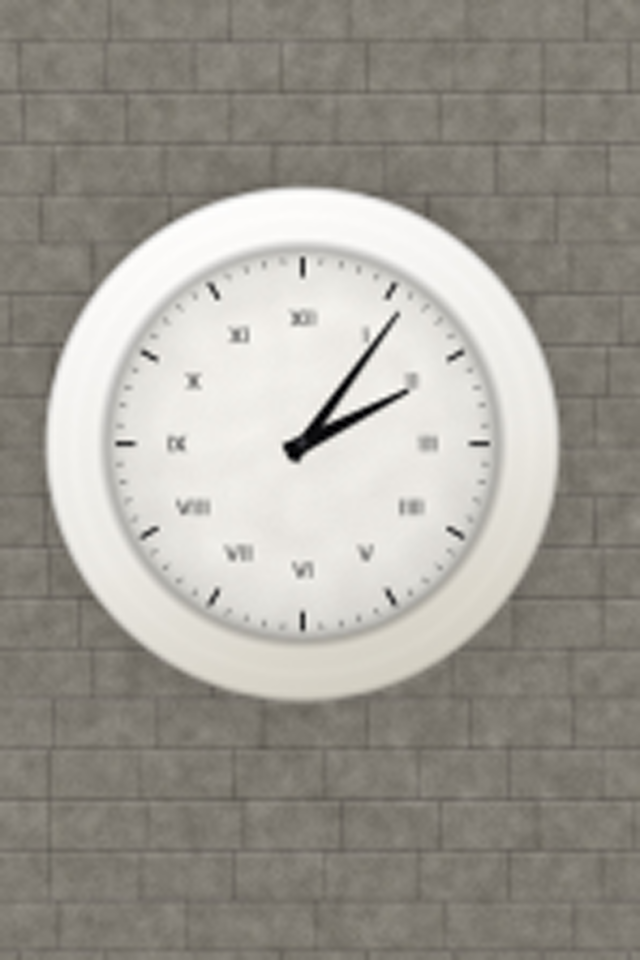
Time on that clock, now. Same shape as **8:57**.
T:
**2:06**
